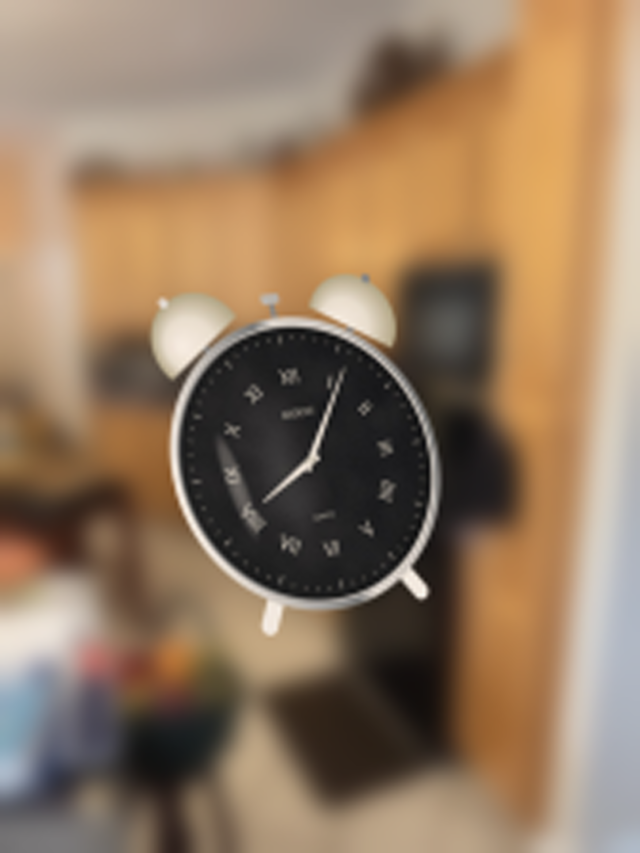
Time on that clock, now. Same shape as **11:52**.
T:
**8:06**
